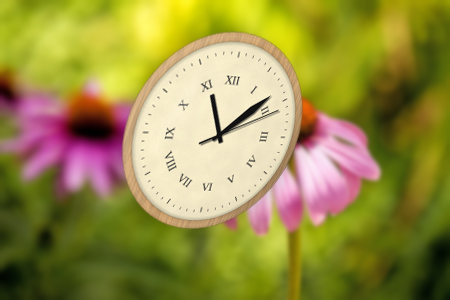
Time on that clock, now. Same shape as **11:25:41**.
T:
**11:08:11**
